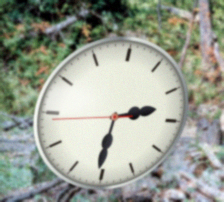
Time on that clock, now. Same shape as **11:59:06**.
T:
**2:30:44**
